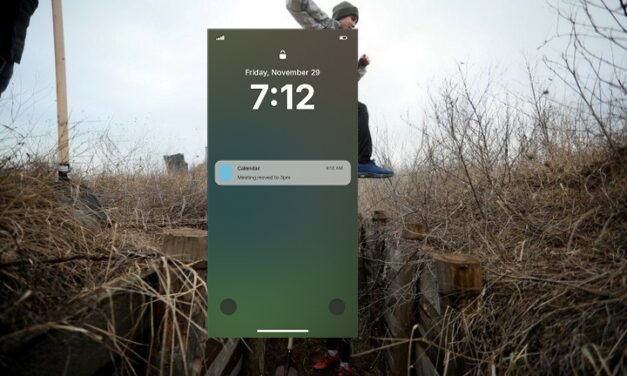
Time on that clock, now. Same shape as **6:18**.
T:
**7:12**
